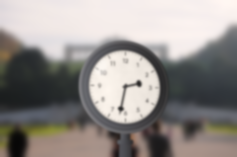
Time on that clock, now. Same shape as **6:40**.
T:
**2:32**
